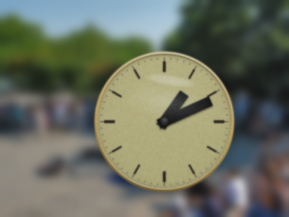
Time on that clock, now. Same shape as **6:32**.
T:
**1:11**
